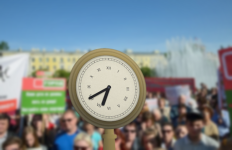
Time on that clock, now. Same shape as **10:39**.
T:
**6:40**
